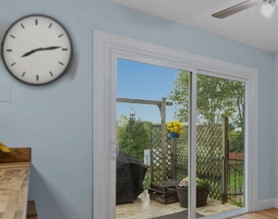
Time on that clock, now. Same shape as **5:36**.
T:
**8:14**
